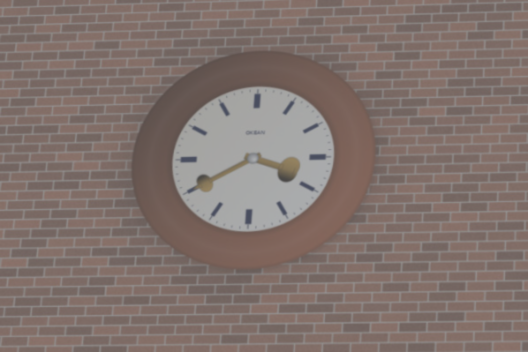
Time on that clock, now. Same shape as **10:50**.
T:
**3:40**
